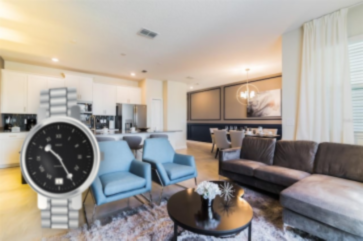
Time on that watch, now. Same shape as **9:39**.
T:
**10:25**
